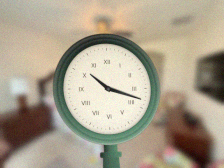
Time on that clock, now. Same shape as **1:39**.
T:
**10:18**
